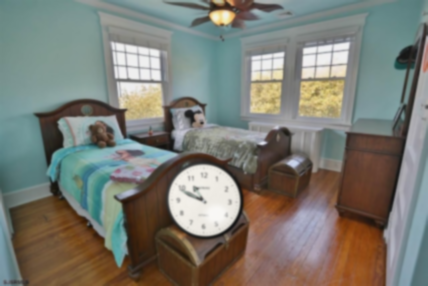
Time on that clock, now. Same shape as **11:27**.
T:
**10:49**
